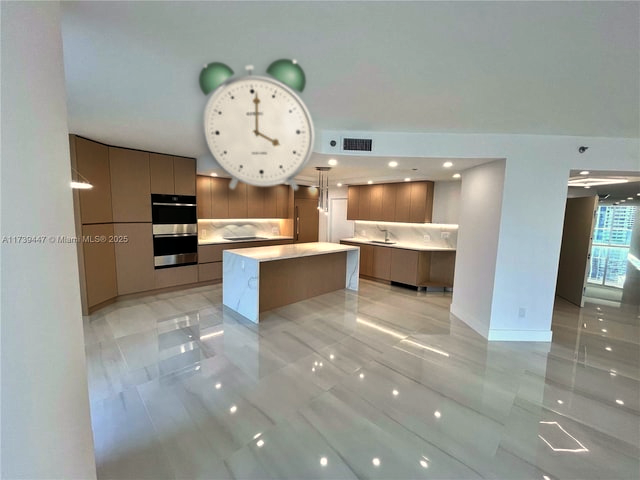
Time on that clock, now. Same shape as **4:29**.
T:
**4:01**
